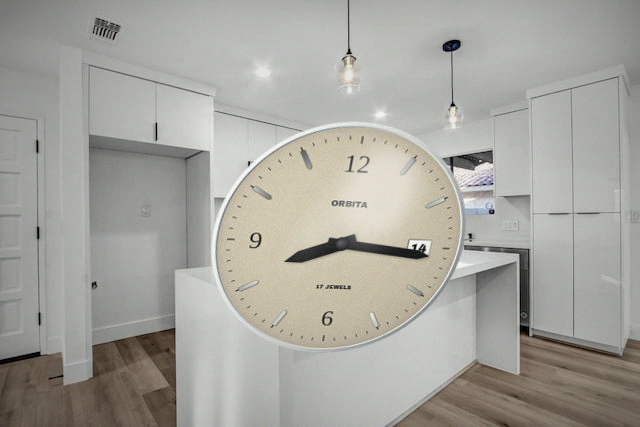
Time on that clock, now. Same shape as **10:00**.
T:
**8:16**
